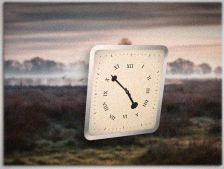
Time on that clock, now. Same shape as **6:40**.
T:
**4:52**
